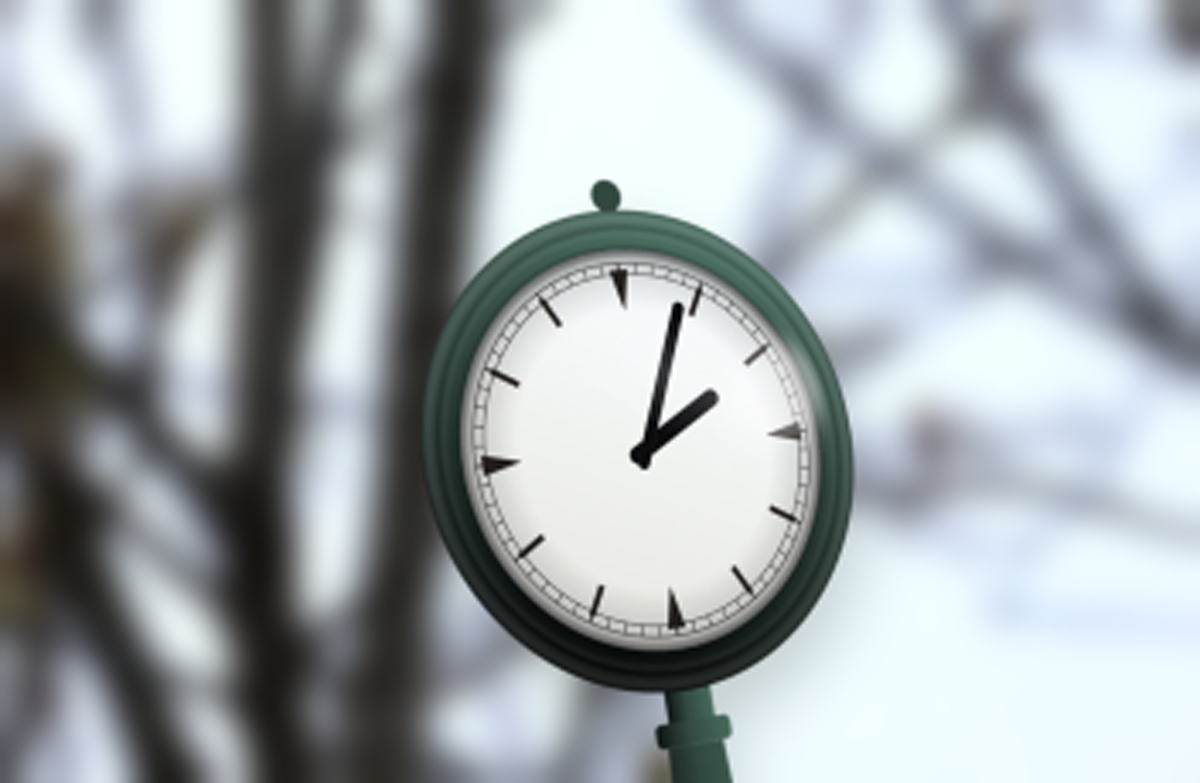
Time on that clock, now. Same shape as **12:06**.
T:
**2:04**
